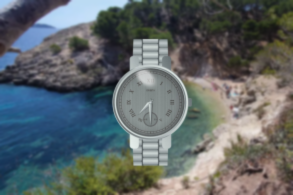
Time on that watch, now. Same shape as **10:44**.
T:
**7:30**
